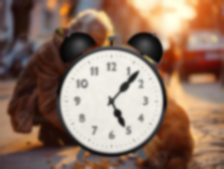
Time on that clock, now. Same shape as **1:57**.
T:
**5:07**
